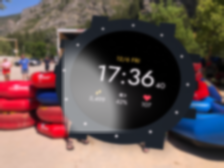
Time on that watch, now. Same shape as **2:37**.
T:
**17:36**
